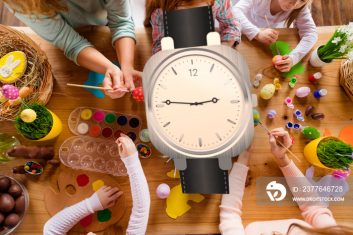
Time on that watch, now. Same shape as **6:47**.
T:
**2:46**
